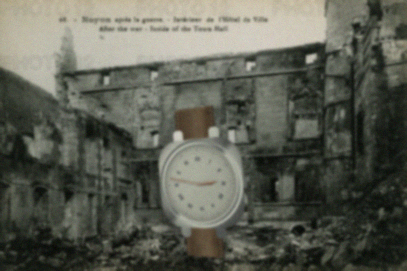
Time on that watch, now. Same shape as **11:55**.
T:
**2:47**
